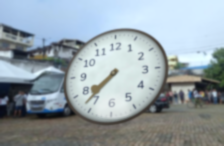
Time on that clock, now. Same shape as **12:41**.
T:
**7:37**
